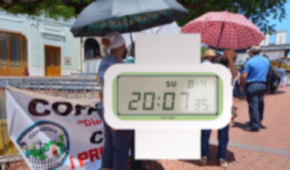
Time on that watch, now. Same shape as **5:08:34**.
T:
**20:07:35**
